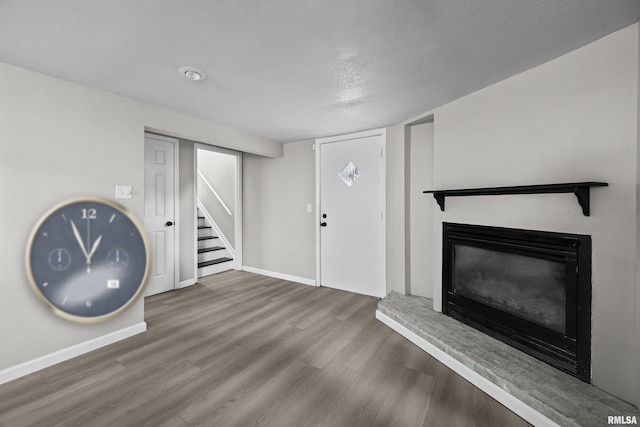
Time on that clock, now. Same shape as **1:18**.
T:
**12:56**
